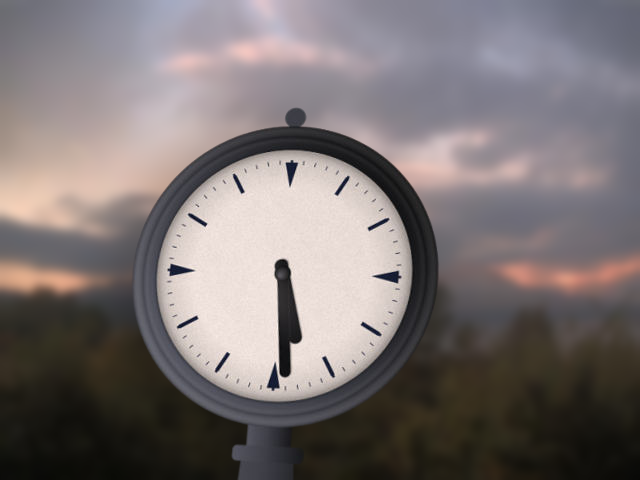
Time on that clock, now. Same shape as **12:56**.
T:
**5:29**
